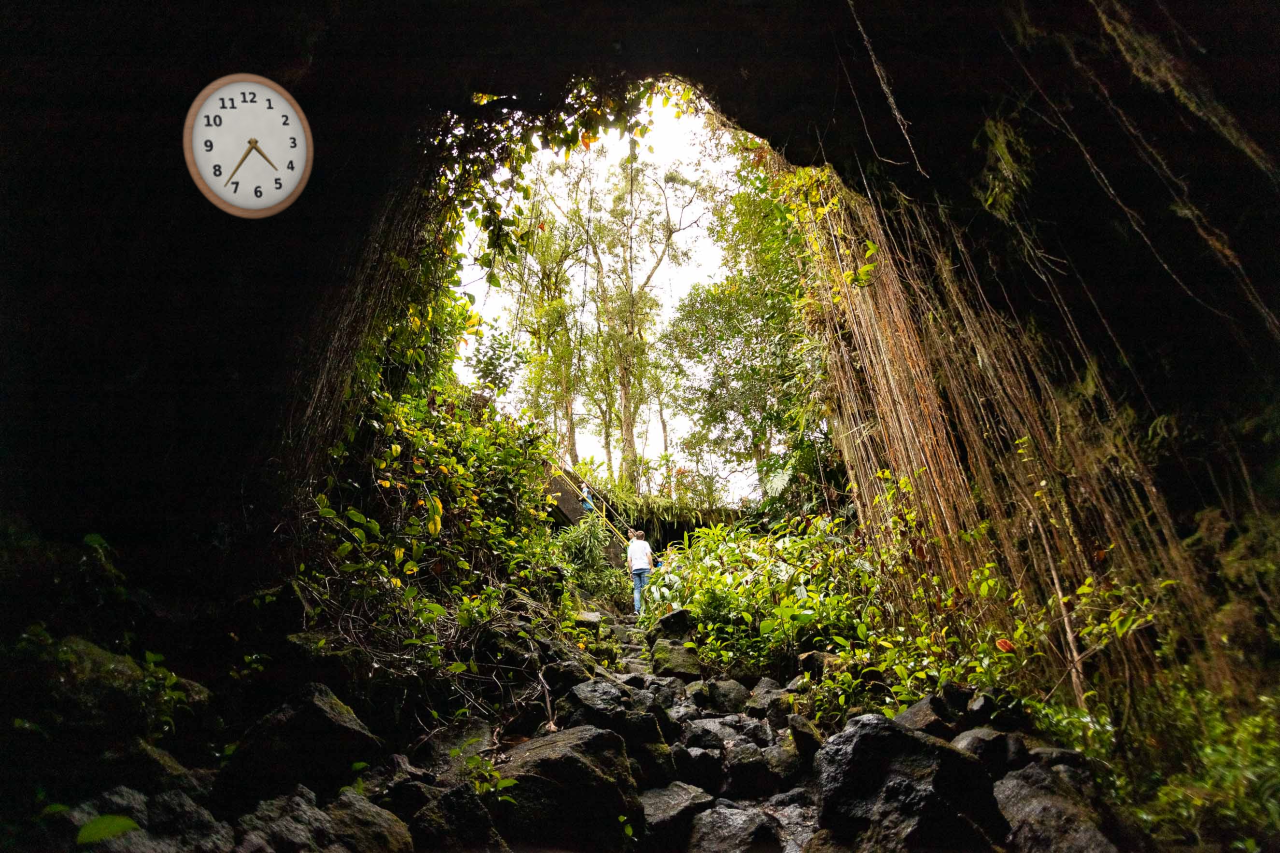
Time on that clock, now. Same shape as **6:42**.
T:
**4:37**
